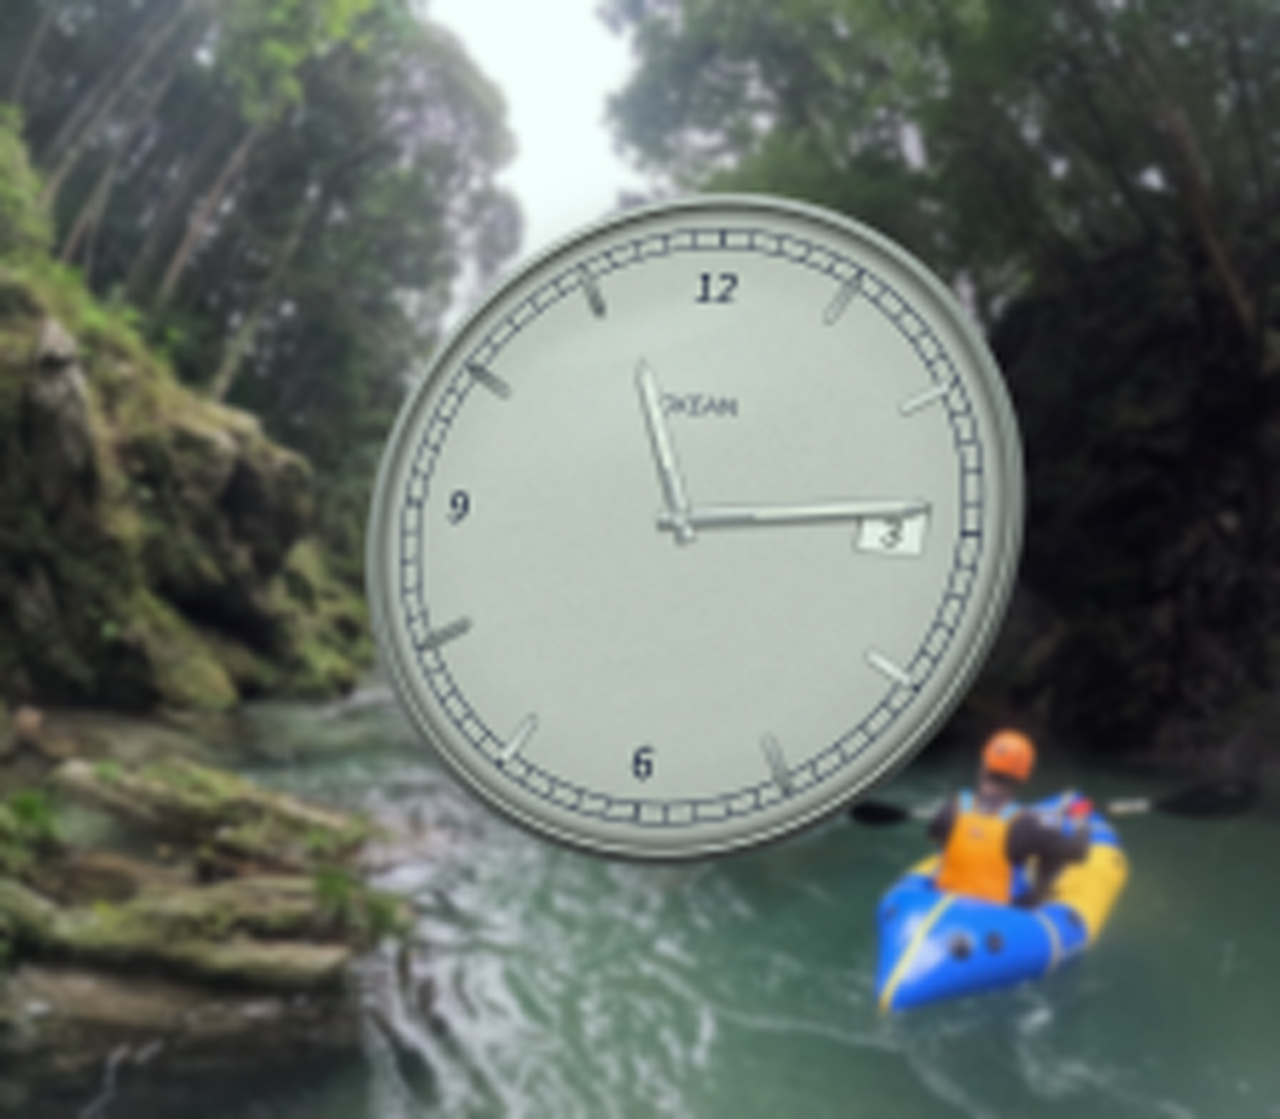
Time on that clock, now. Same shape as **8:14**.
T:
**11:14**
